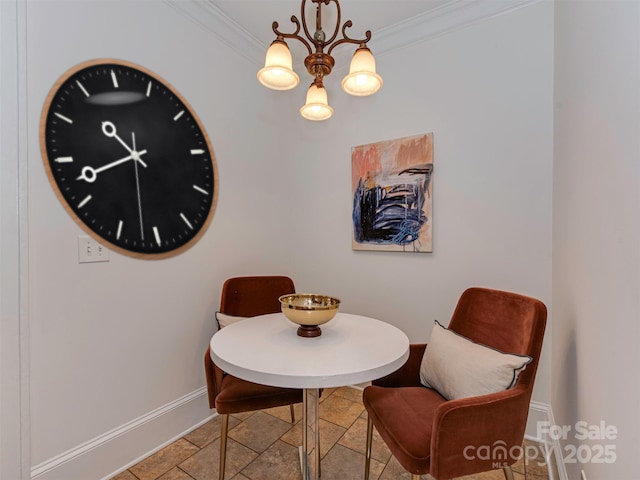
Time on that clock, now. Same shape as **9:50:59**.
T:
**10:42:32**
